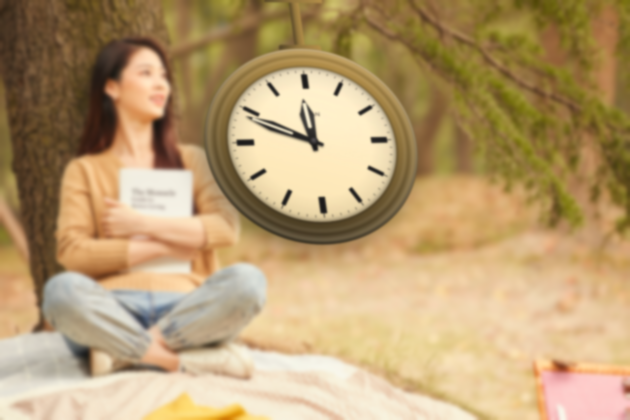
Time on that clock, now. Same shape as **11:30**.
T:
**11:49**
